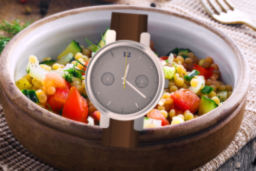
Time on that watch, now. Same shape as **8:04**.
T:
**12:21**
